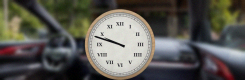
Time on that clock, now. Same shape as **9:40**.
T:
**9:48**
